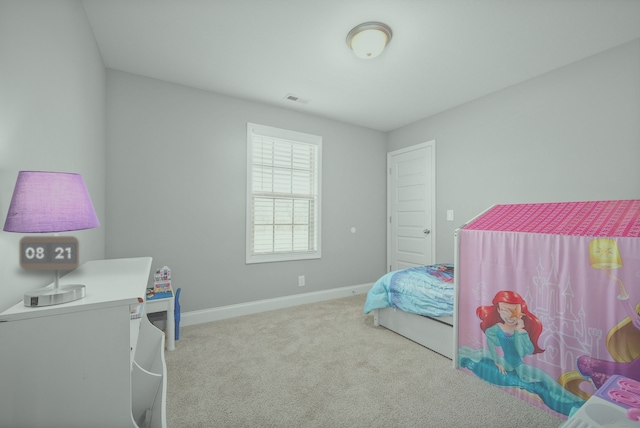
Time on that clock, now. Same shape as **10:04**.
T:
**8:21**
